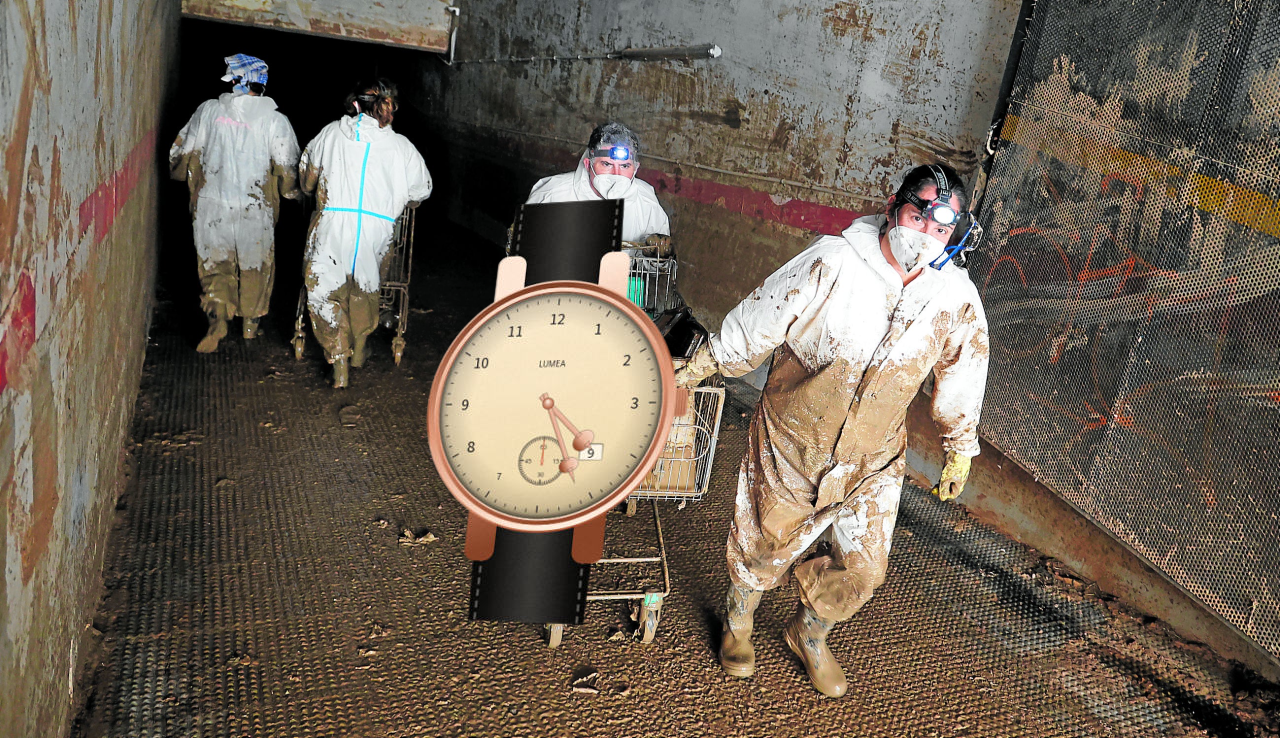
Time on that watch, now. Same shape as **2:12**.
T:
**4:26**
